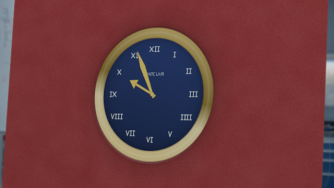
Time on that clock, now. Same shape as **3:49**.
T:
**9:56**
